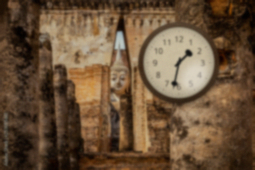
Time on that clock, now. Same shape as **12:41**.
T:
**1:32**
